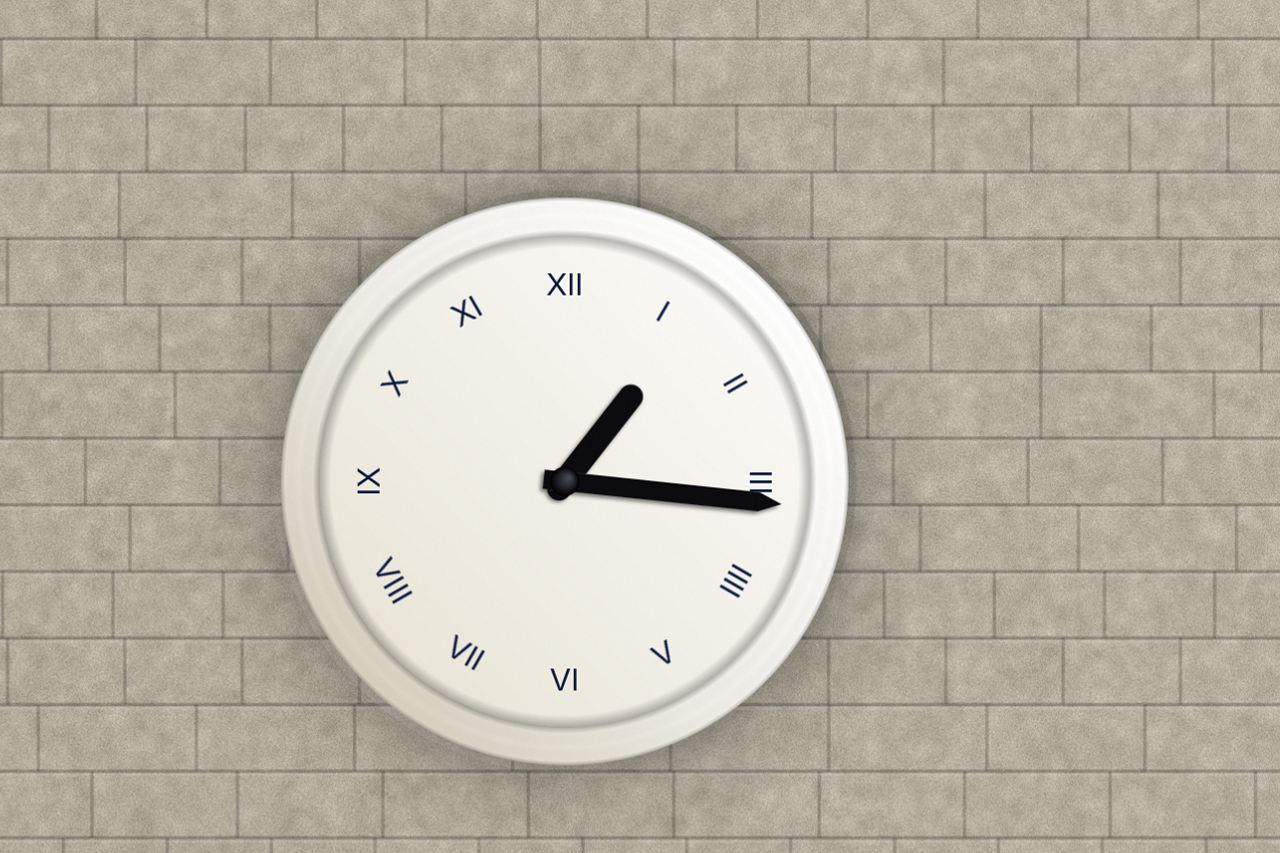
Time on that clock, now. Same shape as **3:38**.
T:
**1:16**
